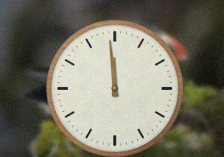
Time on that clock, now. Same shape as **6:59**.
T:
**11:59**
